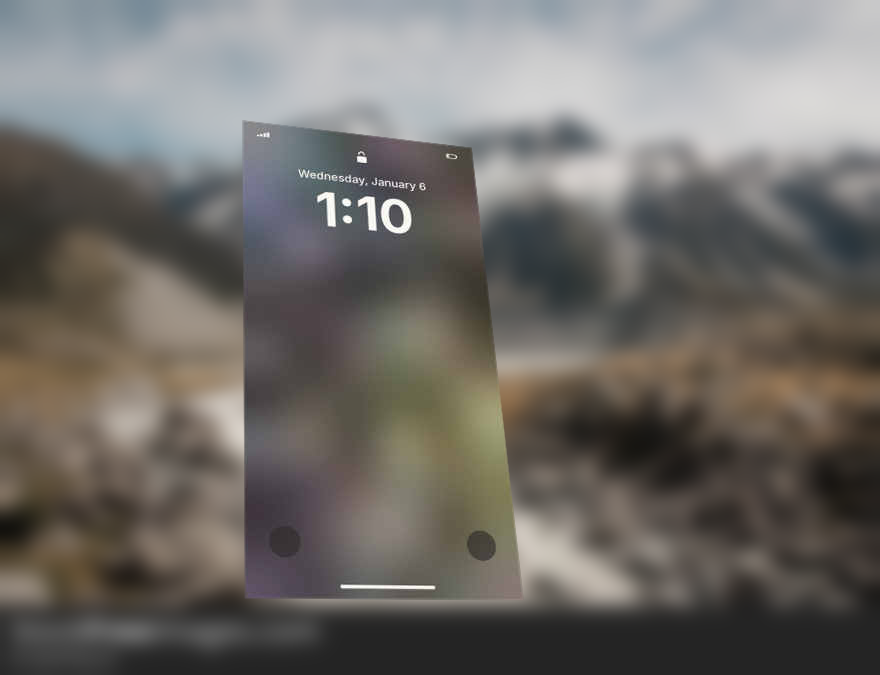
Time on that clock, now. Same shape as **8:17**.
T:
**1:10**
